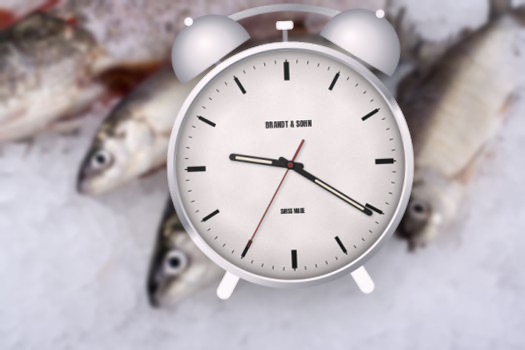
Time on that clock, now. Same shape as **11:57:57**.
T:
**9:20:35**
